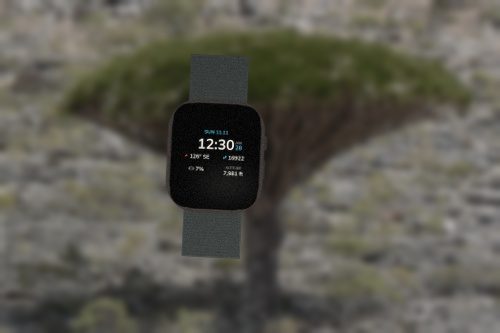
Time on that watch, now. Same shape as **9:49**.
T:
**12:30**
